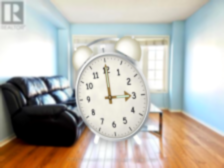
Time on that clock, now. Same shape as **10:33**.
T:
**3:00**
